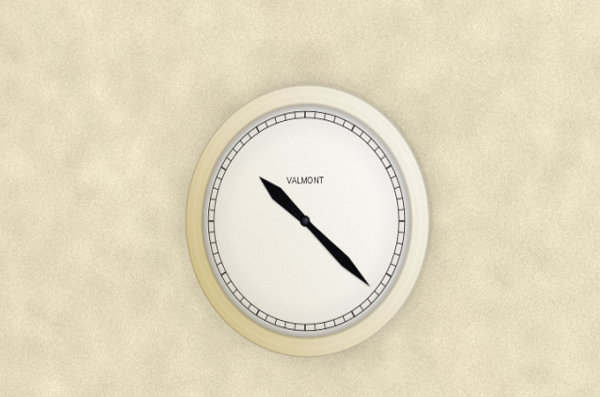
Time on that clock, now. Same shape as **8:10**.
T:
**10:22**
